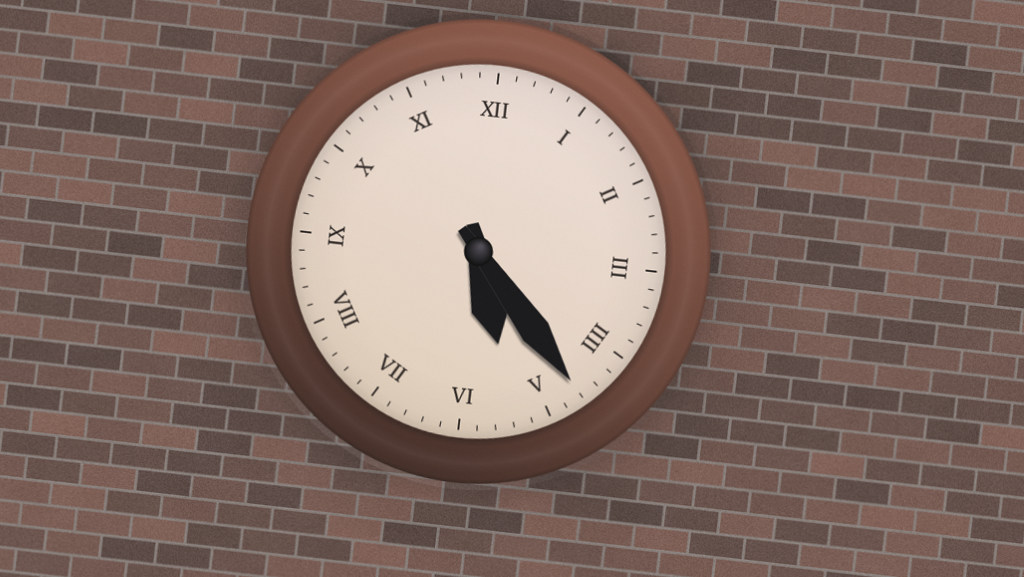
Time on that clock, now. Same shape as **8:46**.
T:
**5:23**
